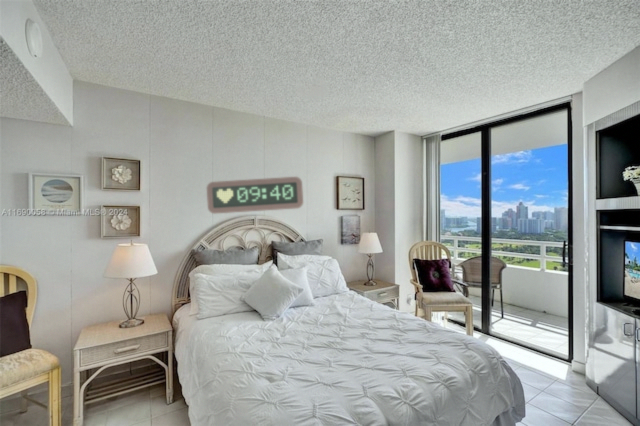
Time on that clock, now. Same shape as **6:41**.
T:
**9:40**
